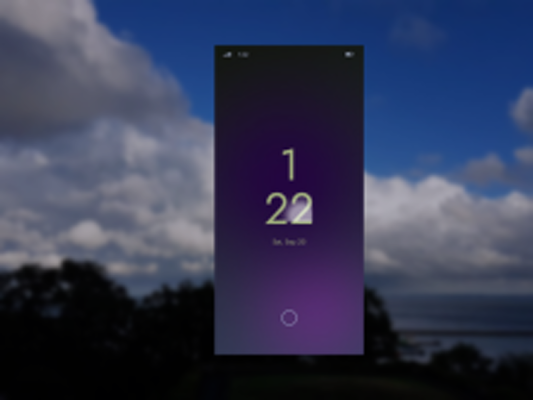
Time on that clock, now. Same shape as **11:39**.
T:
**1:22**
